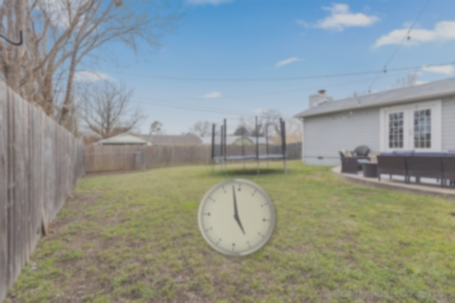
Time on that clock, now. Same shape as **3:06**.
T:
**4:58**
